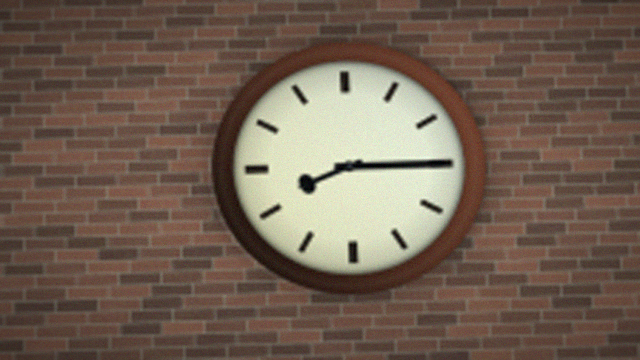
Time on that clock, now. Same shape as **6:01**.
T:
**8:15**
